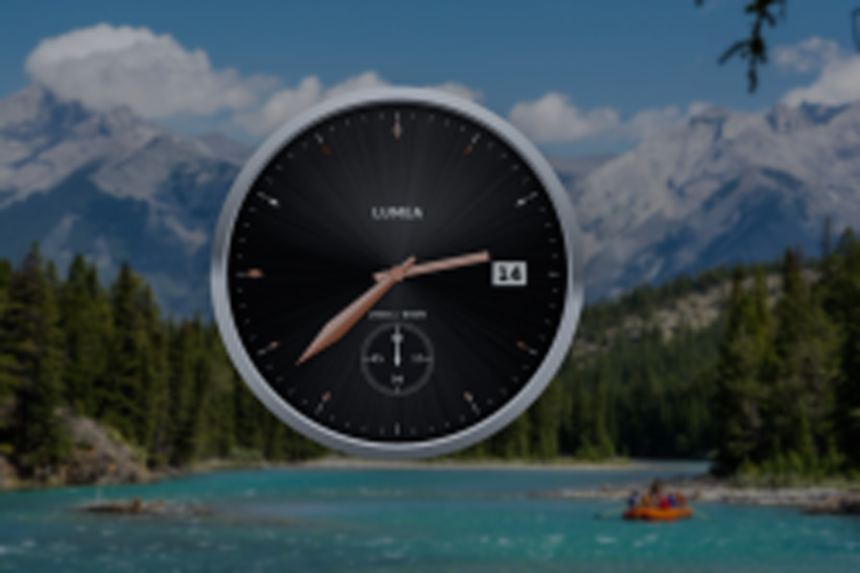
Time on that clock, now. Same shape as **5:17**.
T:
**2:38**
